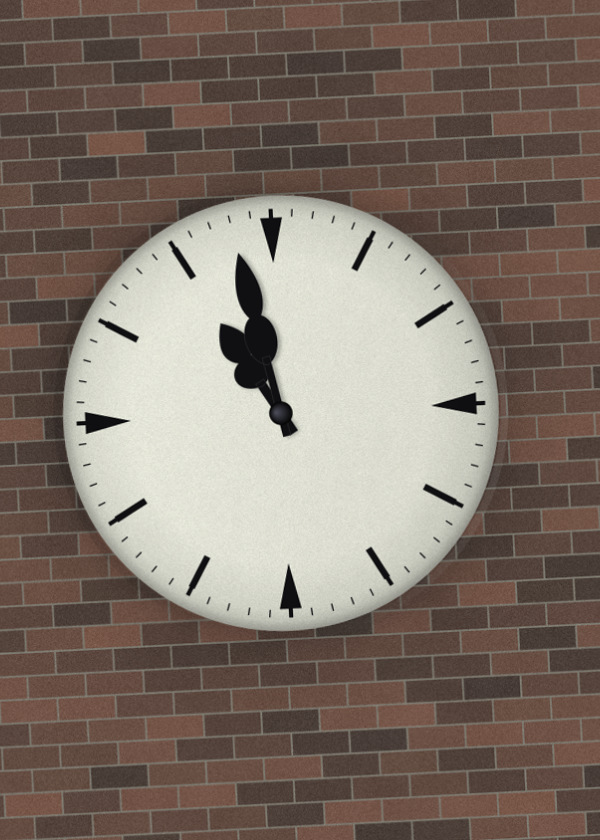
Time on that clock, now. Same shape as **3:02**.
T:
**10:58**
